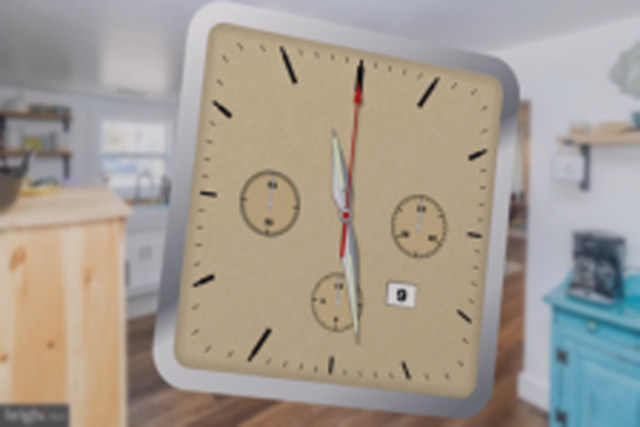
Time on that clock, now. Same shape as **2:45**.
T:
**11:28**
